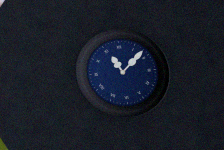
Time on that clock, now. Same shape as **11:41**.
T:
**11:08**
